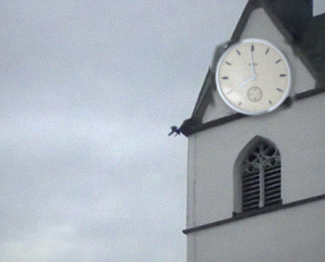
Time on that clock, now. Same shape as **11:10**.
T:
**7:59**
